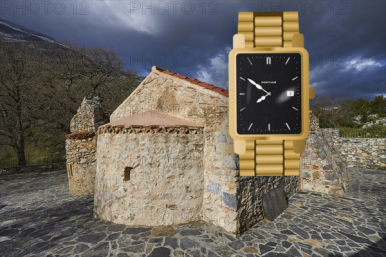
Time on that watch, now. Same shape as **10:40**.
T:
**7:51**
